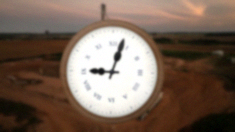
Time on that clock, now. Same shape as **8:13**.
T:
**9:03**
